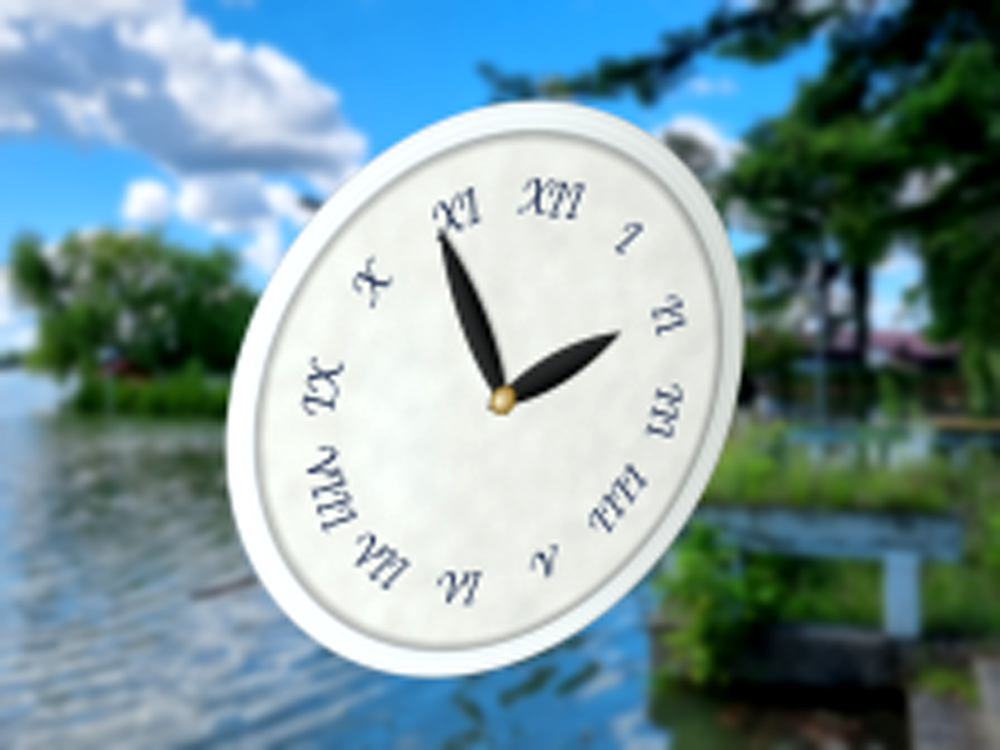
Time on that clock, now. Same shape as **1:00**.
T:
**1:54**
